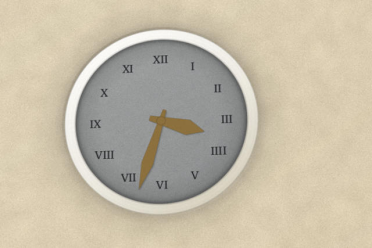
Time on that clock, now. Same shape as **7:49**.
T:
**3:33**
